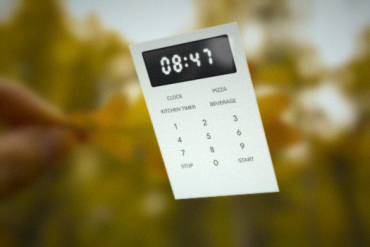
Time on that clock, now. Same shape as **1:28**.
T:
**8:47**
